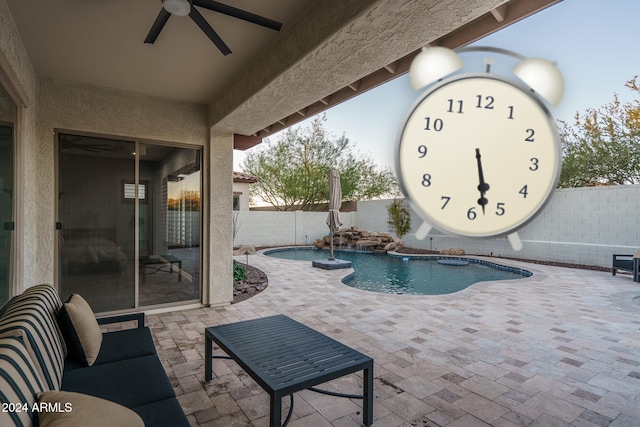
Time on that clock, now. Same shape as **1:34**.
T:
**5:28**
